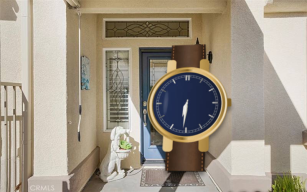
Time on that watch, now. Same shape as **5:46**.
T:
**6:31**
